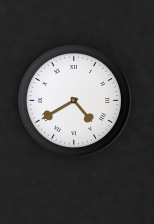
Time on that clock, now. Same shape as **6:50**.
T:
**4:40**
